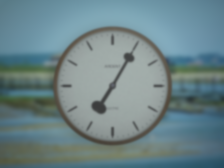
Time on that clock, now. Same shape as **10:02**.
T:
**7:05**
